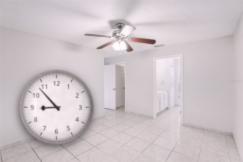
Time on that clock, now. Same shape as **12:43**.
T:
**8:53**
